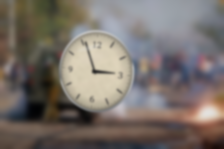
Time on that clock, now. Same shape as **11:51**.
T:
**2:56**
